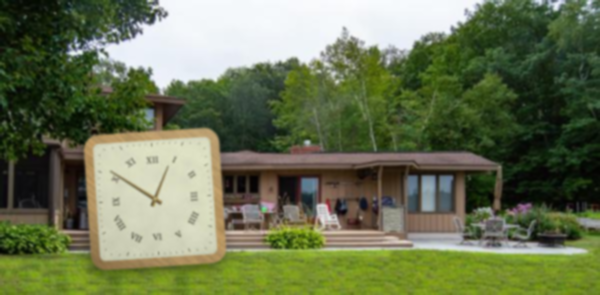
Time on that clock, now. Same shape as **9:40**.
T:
**12:51**
